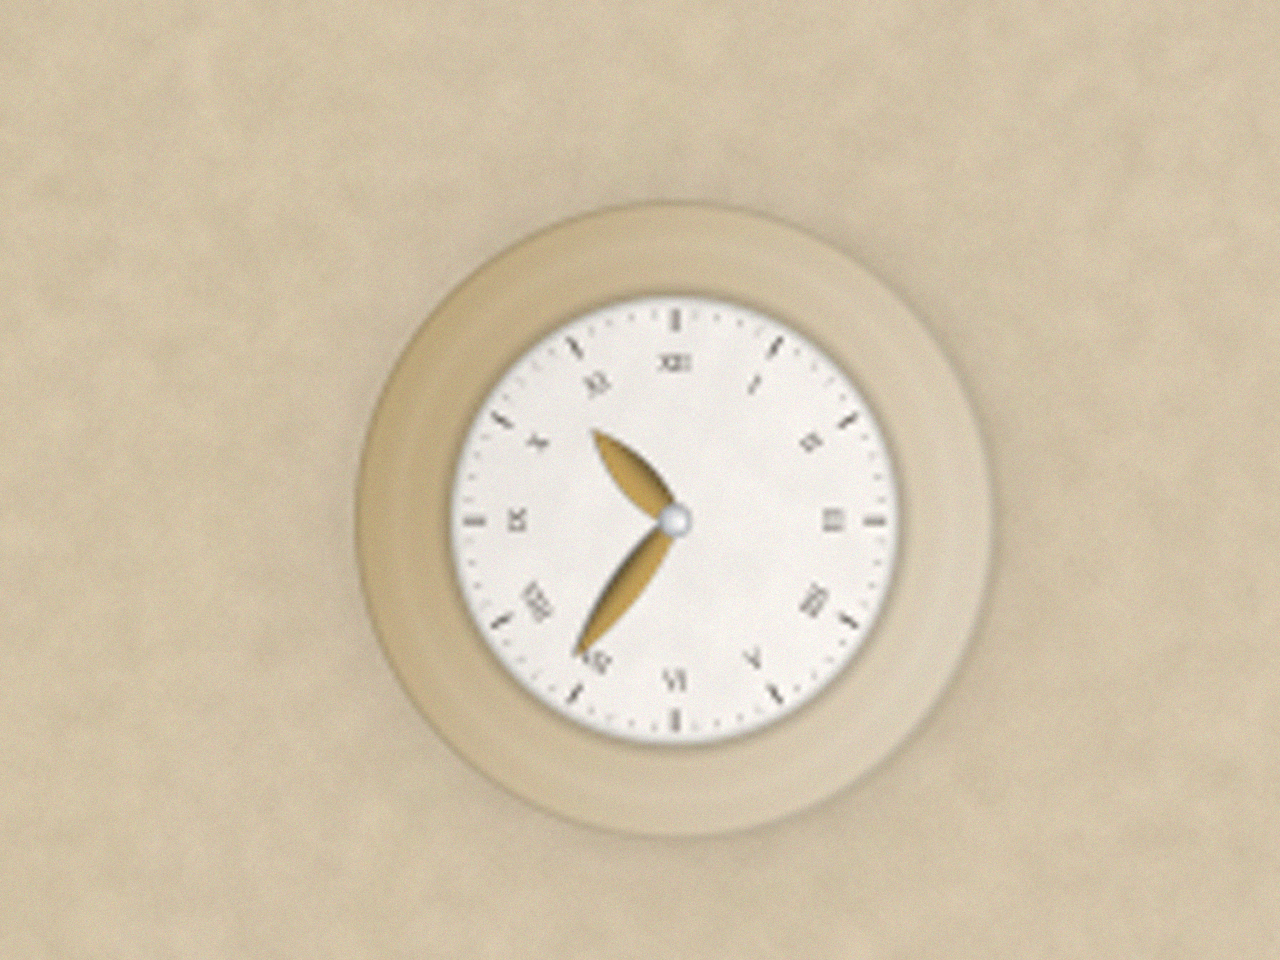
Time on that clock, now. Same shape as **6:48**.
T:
**10:36**
